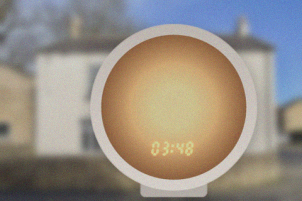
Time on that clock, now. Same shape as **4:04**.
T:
**3:48**
